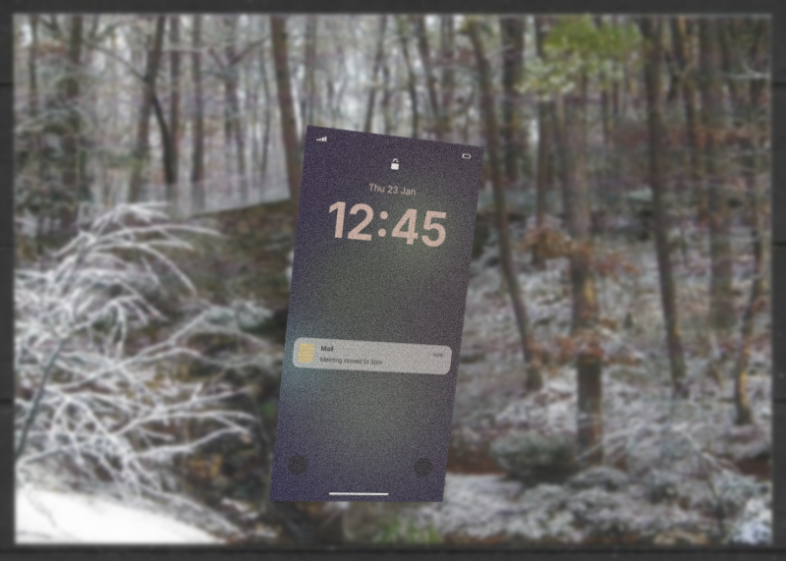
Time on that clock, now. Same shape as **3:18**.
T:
**12:45**
